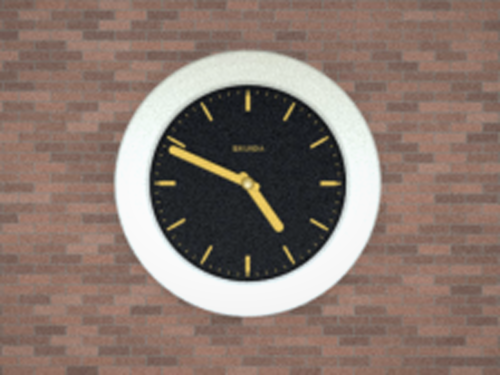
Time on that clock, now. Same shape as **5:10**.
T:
**4:49**
